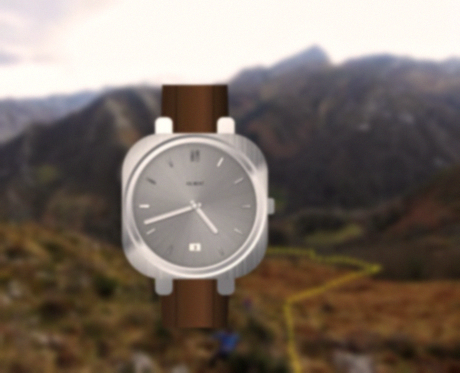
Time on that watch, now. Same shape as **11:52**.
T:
**4:42**
